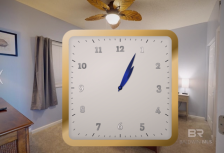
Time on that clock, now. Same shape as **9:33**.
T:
**1:04**
